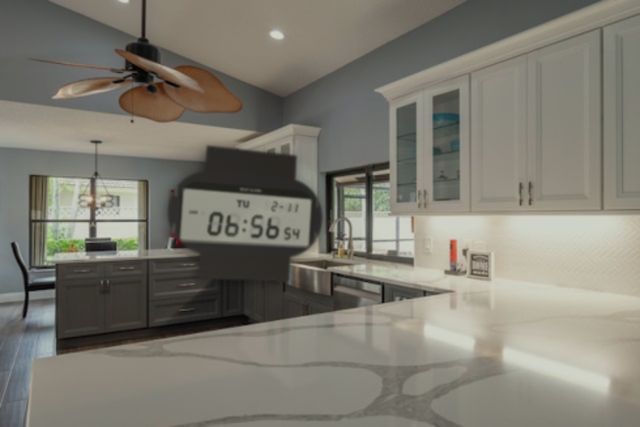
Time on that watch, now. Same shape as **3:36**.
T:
**6:56**
